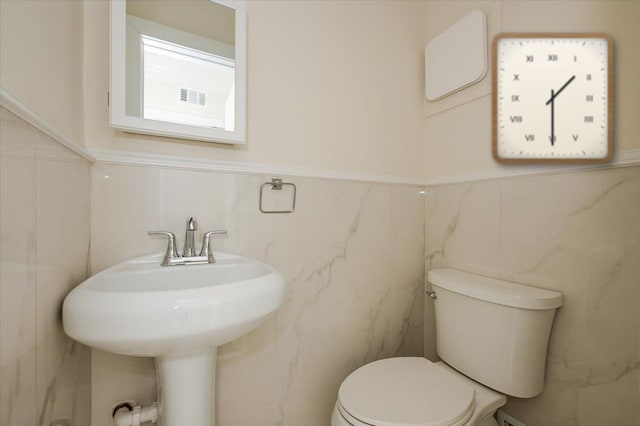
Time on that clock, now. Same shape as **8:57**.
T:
**1:30**
